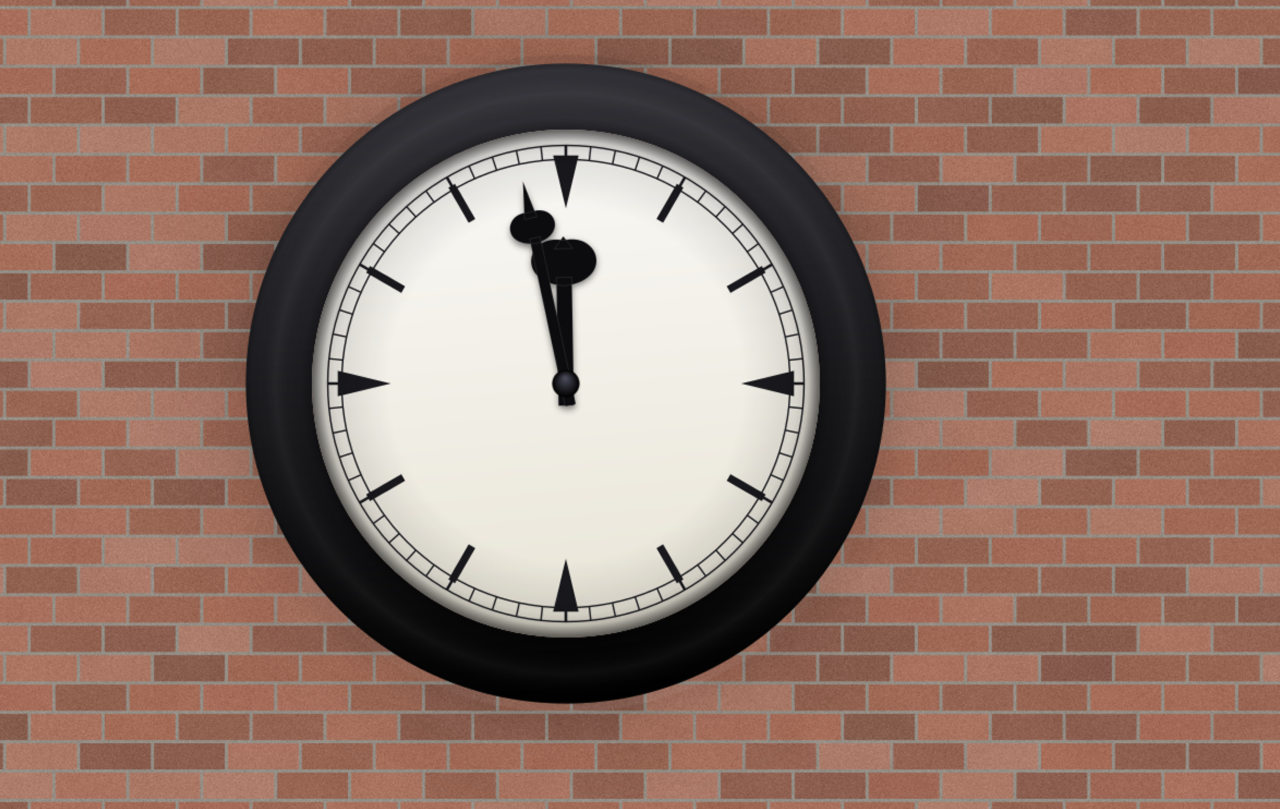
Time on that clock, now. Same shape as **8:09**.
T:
**11:58**
